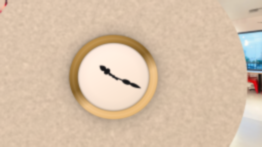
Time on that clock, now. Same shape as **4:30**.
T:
**10:19**
